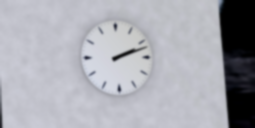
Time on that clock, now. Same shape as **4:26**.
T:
**2:12**
